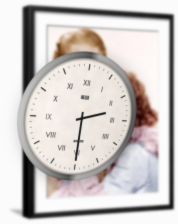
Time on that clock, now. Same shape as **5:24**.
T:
**2:30**
